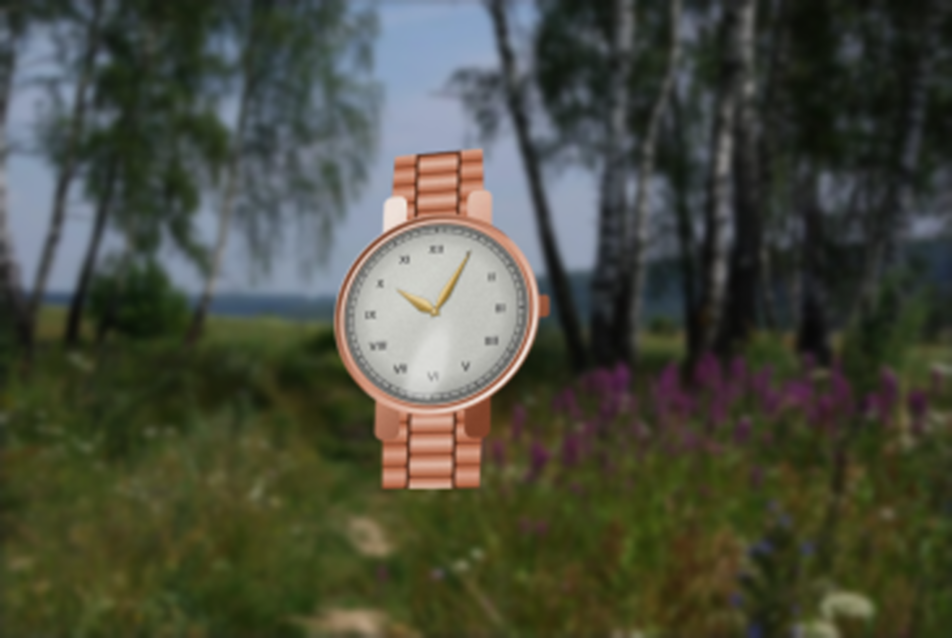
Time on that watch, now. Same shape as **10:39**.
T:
**10:05**
